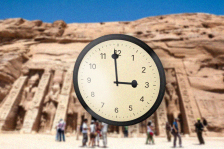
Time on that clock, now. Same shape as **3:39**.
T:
**2:59**
